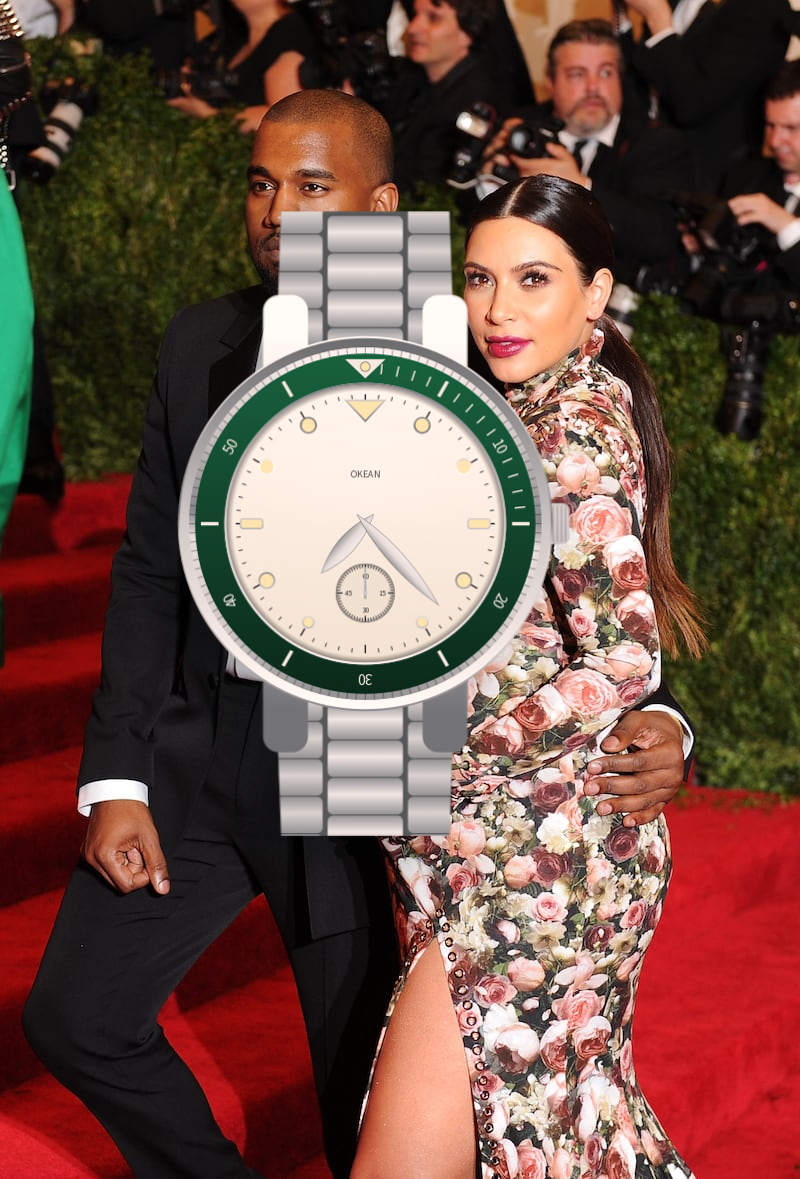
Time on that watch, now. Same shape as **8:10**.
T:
**7:23**
